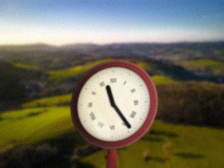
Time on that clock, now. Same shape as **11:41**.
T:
**11:24**
